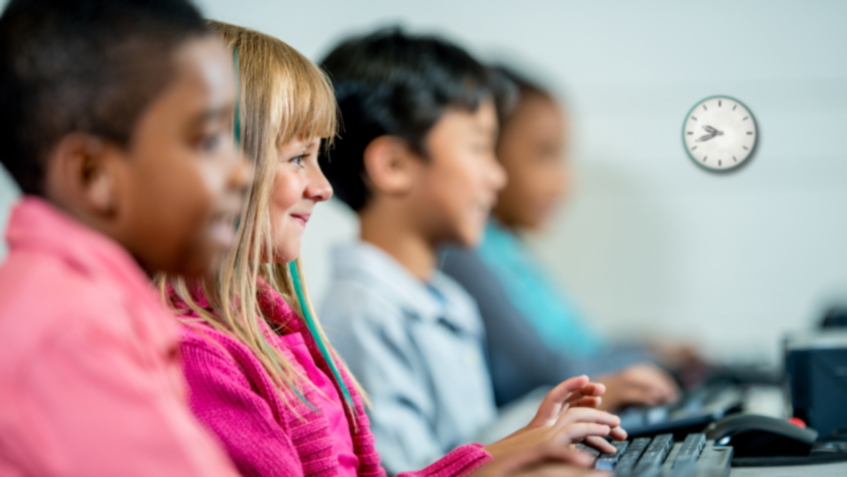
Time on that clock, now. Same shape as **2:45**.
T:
**9:42**
